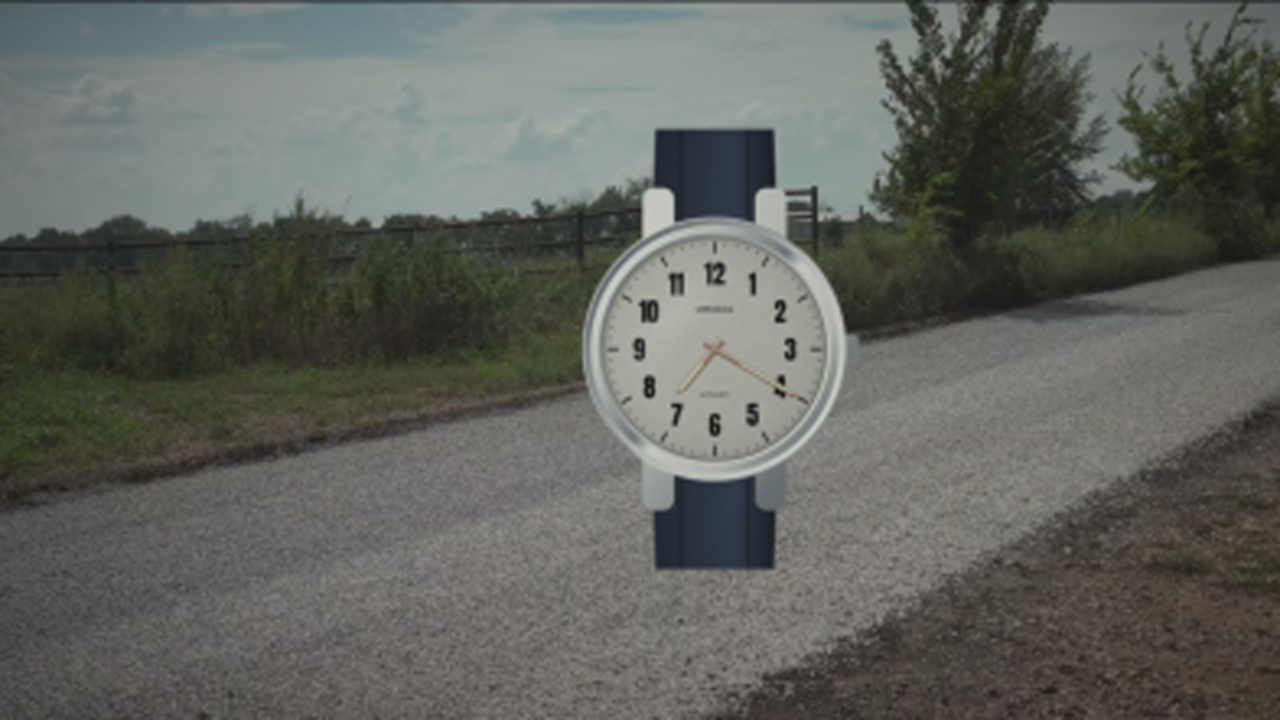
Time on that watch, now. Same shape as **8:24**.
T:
**7:20**
